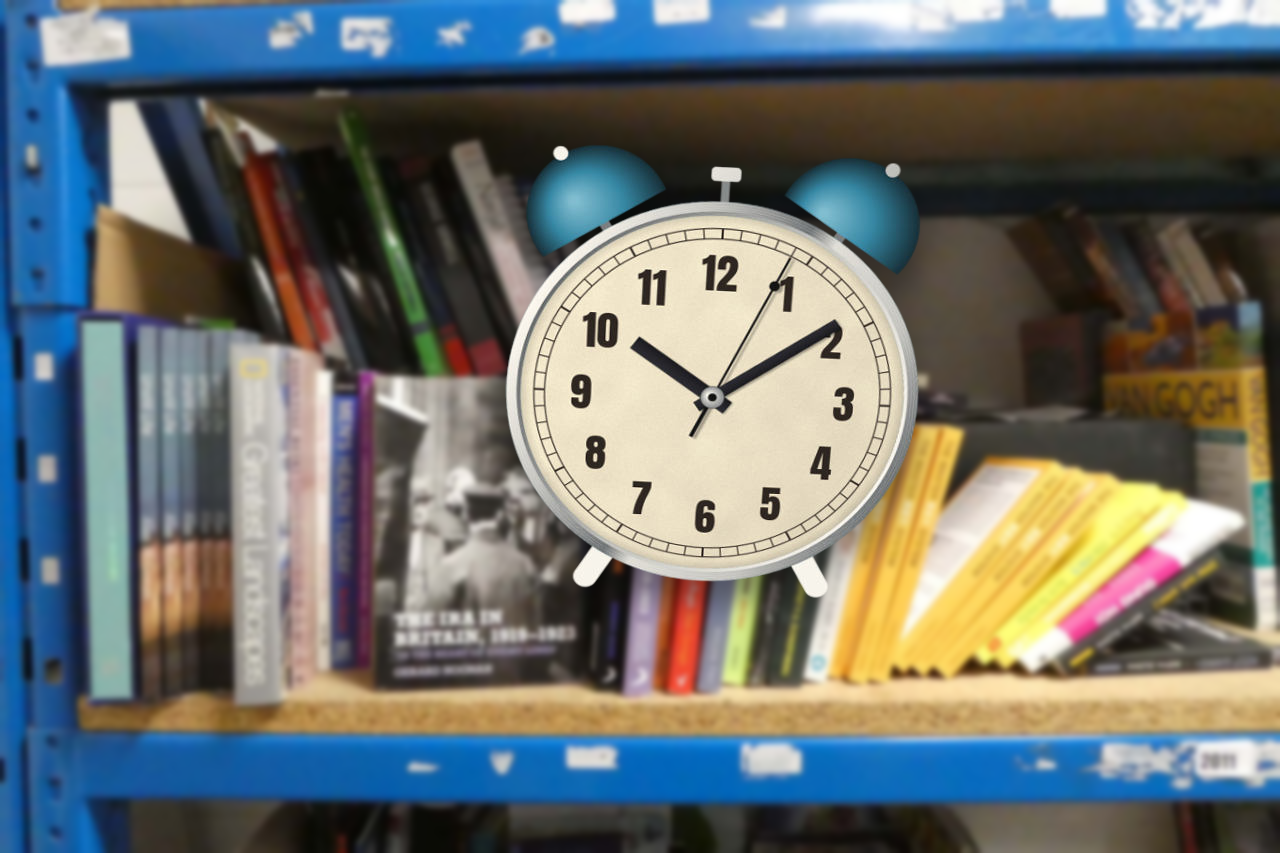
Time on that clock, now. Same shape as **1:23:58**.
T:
**10:09:04**
